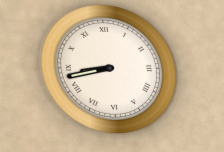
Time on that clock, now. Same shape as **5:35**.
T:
**8:43**
